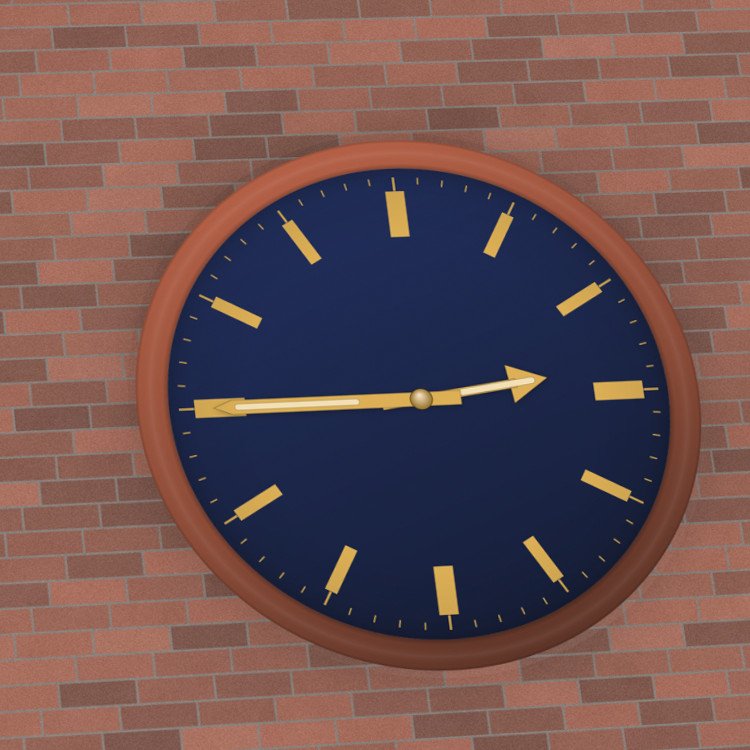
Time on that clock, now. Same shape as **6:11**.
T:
**2:45**
